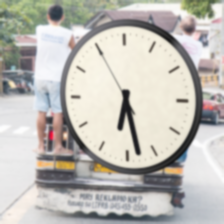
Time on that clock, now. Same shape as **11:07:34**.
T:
**6:27:55**
